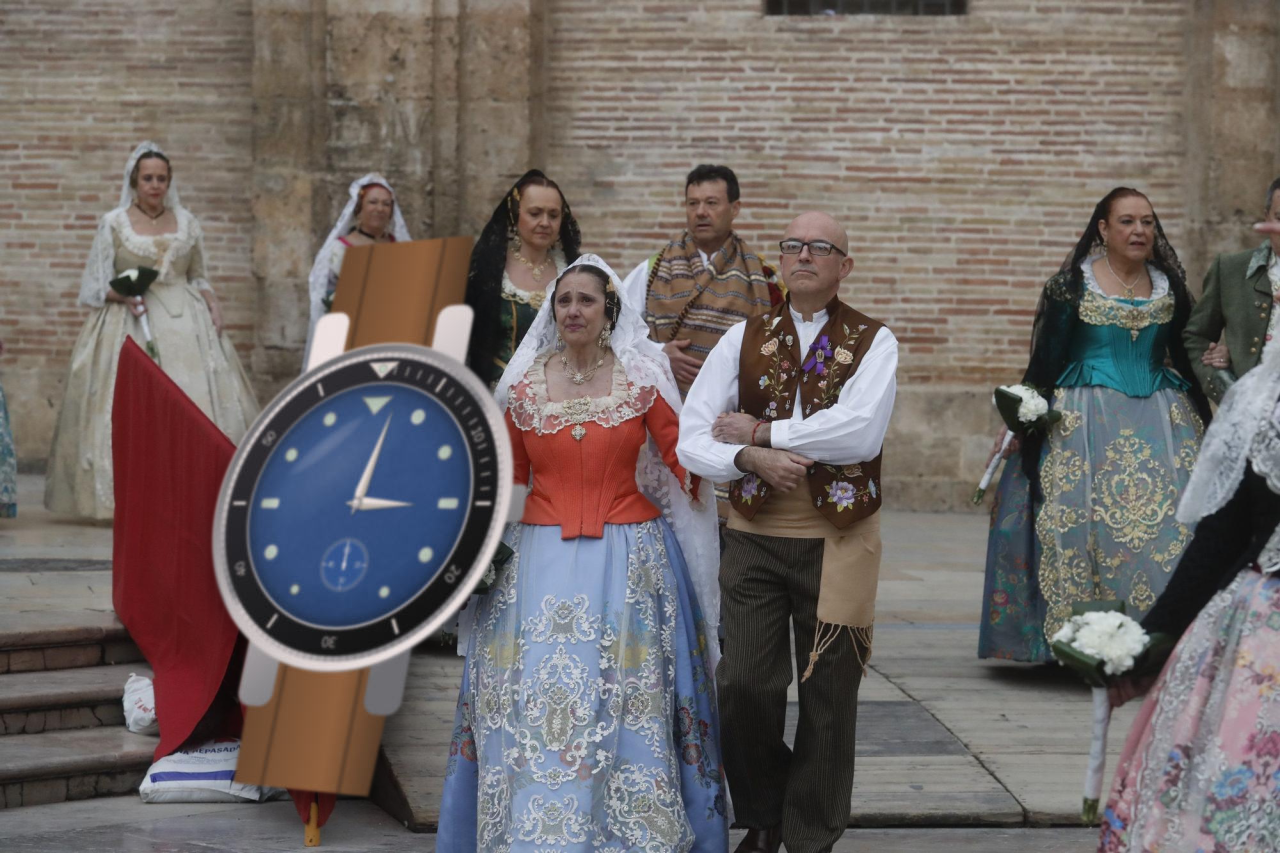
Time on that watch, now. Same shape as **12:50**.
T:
**3:02**
